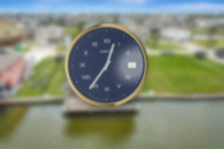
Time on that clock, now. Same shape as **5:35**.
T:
**12:36**
